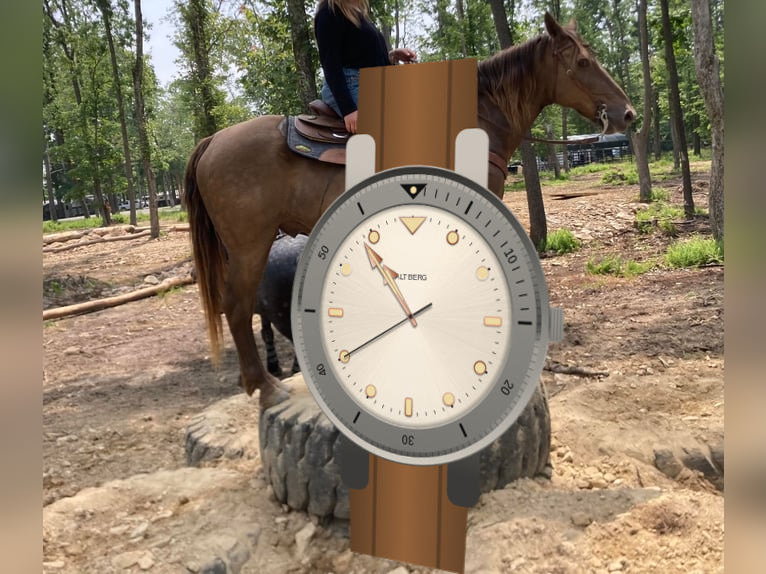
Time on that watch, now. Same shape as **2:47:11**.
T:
**10:53:40**
